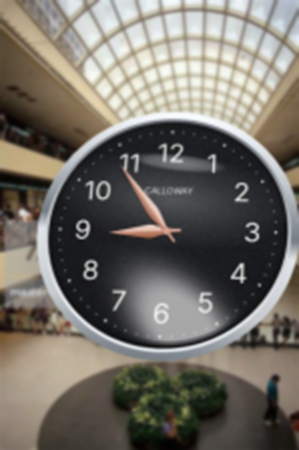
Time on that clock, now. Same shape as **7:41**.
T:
**8:54**
